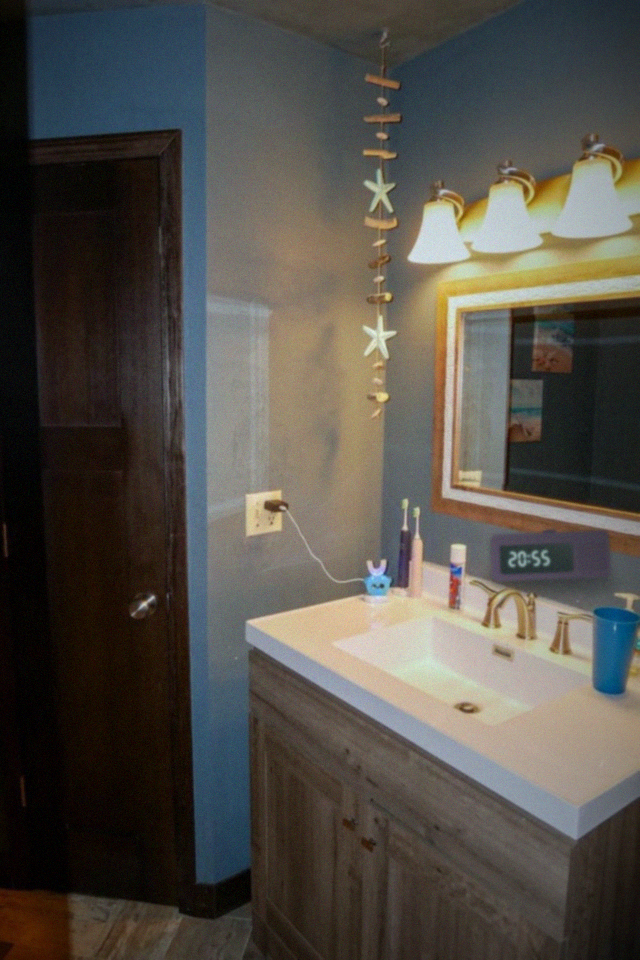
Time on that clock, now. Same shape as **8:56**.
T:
**20:55**
